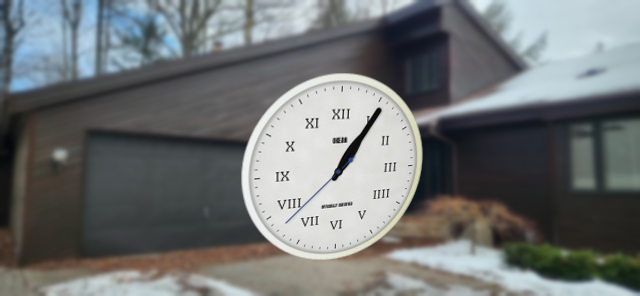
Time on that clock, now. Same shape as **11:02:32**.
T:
**1:05:38**
